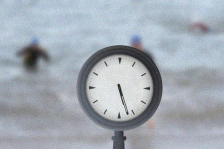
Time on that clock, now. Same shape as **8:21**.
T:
**5:27**
